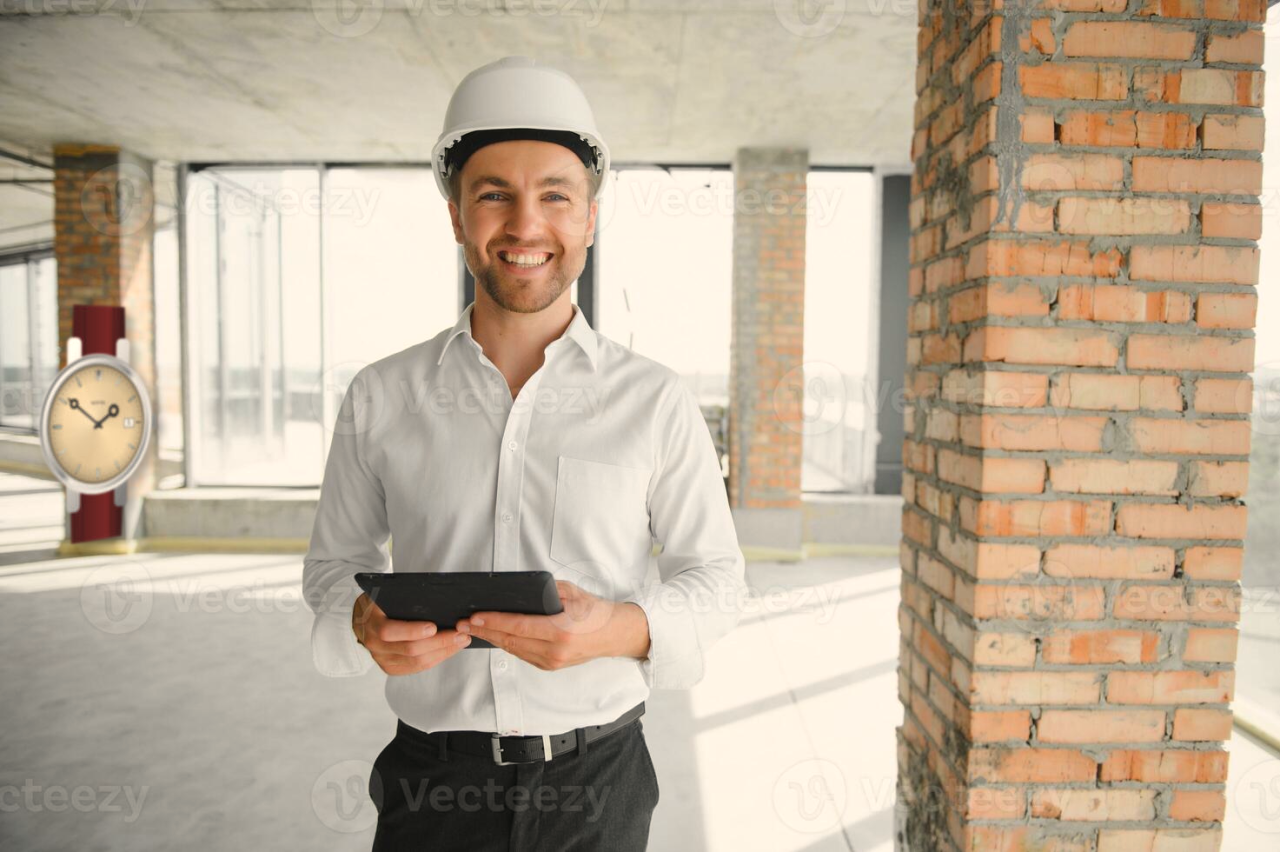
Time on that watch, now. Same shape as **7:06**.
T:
**1:51**
